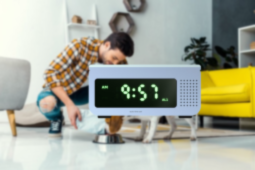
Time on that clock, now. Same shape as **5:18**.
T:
**9:57**
